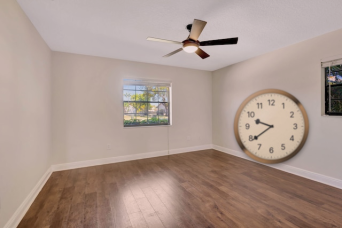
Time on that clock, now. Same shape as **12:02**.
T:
**9:39**
